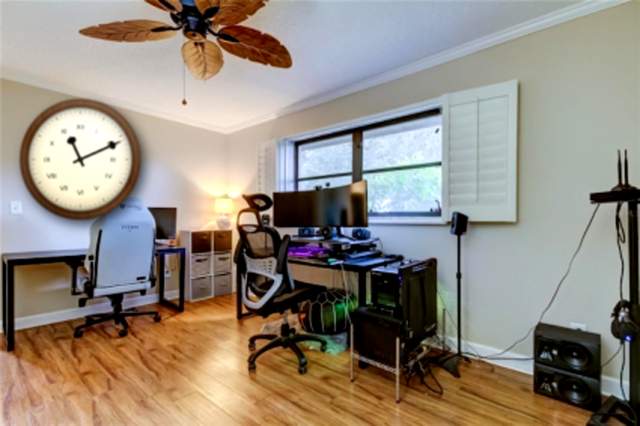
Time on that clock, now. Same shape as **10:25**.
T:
**11:11**
